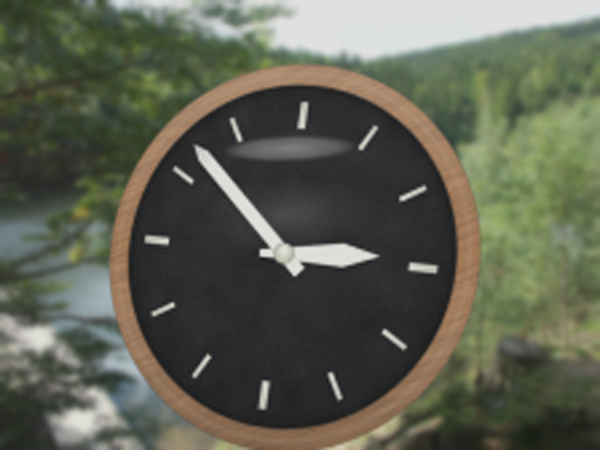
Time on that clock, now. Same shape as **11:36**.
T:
**2:52**
